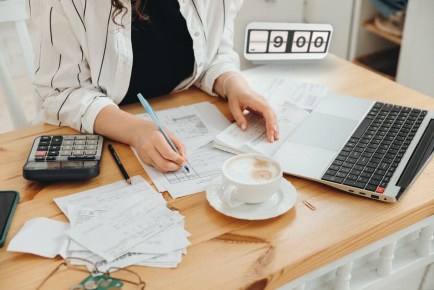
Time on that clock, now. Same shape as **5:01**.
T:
**9:00**
